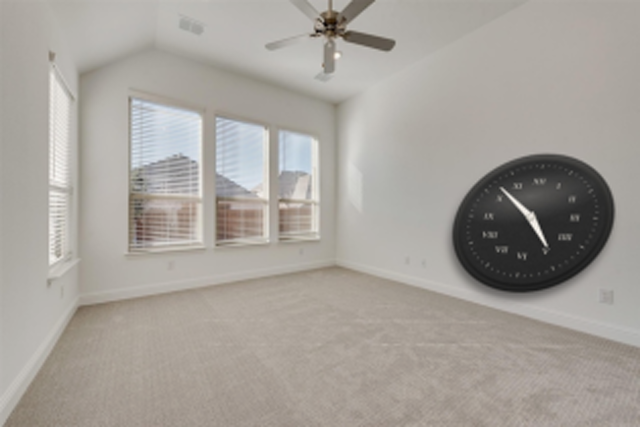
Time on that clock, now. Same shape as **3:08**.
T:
**4:52**
